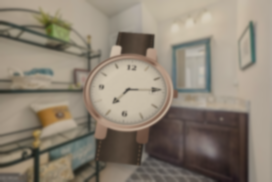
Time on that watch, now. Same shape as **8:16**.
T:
**7:14**
